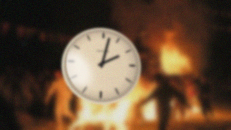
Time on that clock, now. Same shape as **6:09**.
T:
**2:02**
